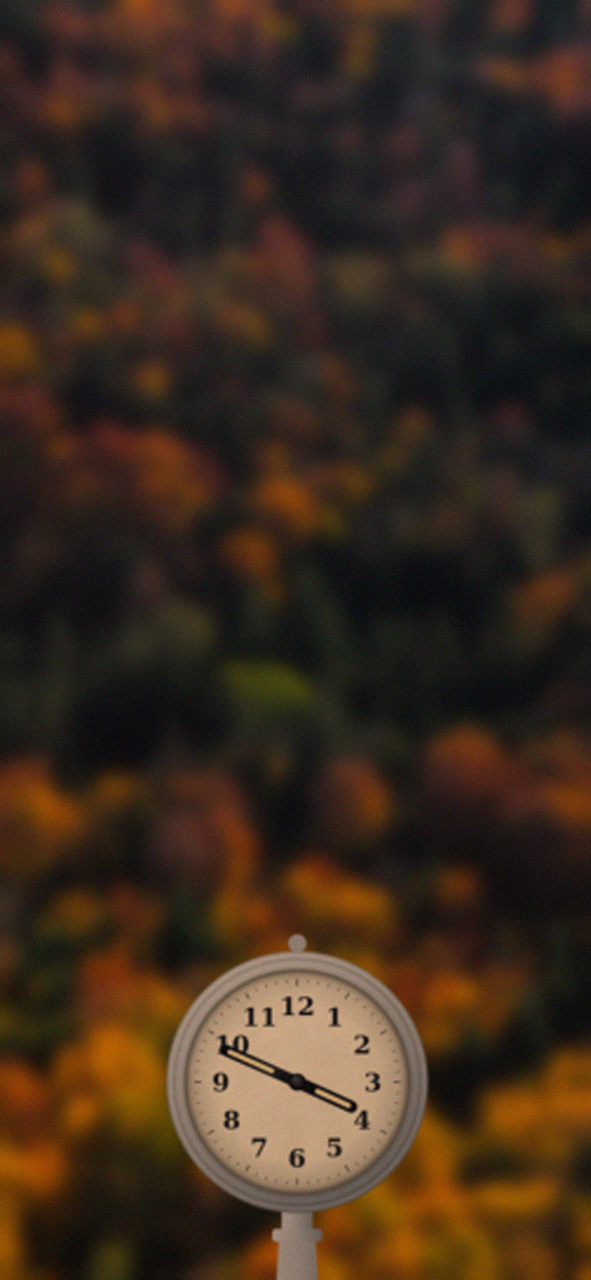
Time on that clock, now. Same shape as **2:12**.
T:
**3:49**
